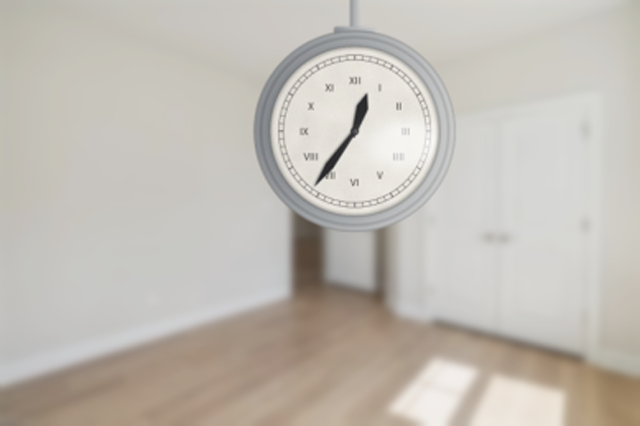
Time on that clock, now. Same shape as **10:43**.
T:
**12:36**
